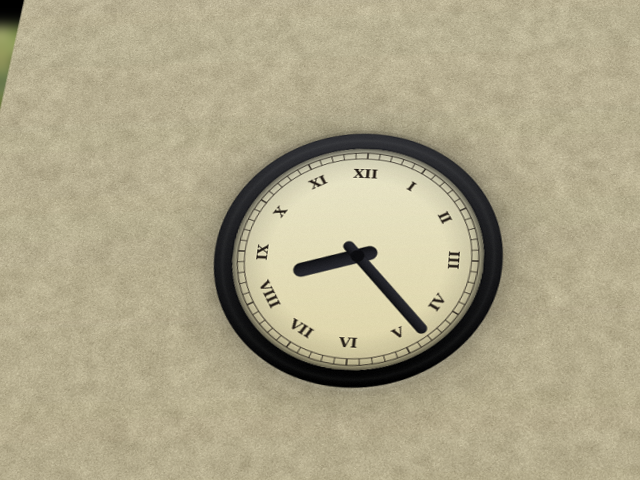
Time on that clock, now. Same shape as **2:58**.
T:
**8:23**
